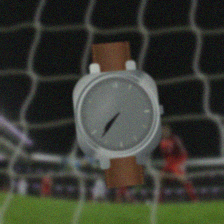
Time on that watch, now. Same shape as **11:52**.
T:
**7:37**
